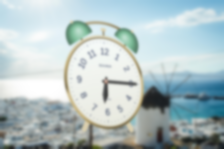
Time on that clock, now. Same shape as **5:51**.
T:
**6:15**
